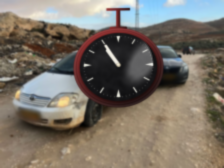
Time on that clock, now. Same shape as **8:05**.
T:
**10:55**
